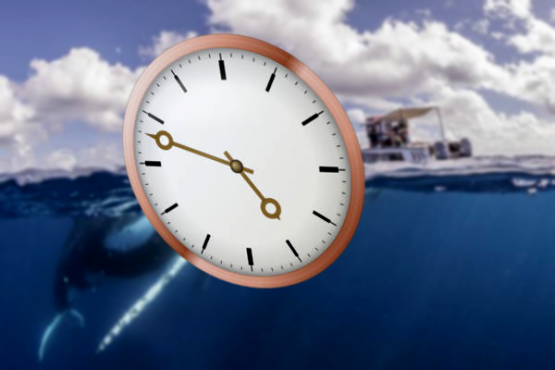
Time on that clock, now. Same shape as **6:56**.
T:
**4:48**
